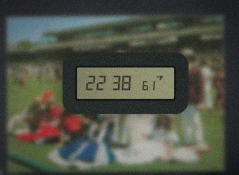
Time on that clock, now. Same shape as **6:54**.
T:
**22:38**
